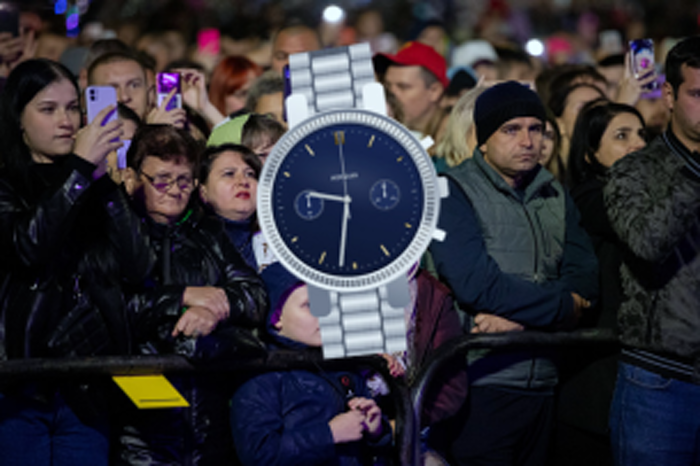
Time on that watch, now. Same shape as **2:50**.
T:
**9:32**
